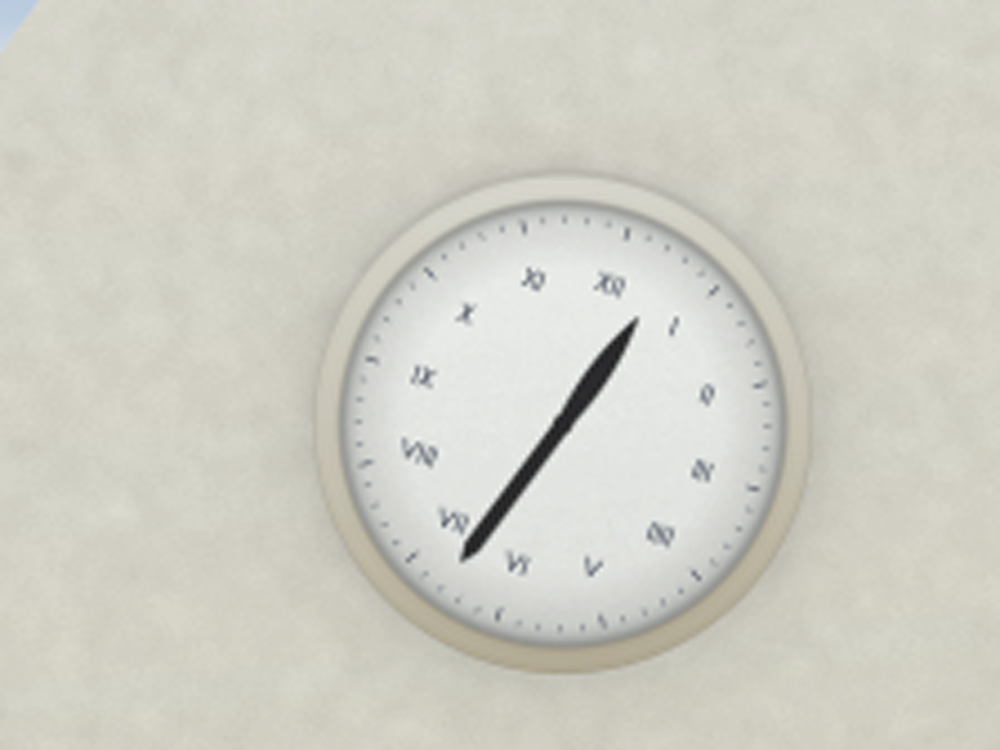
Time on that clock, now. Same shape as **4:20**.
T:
**12:33**
